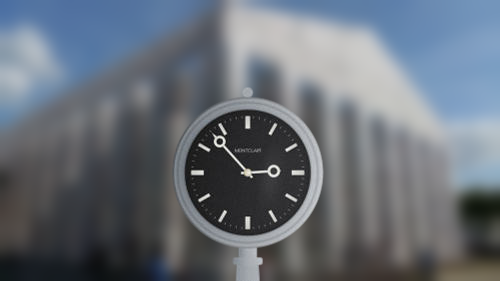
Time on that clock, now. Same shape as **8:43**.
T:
**2:53**
